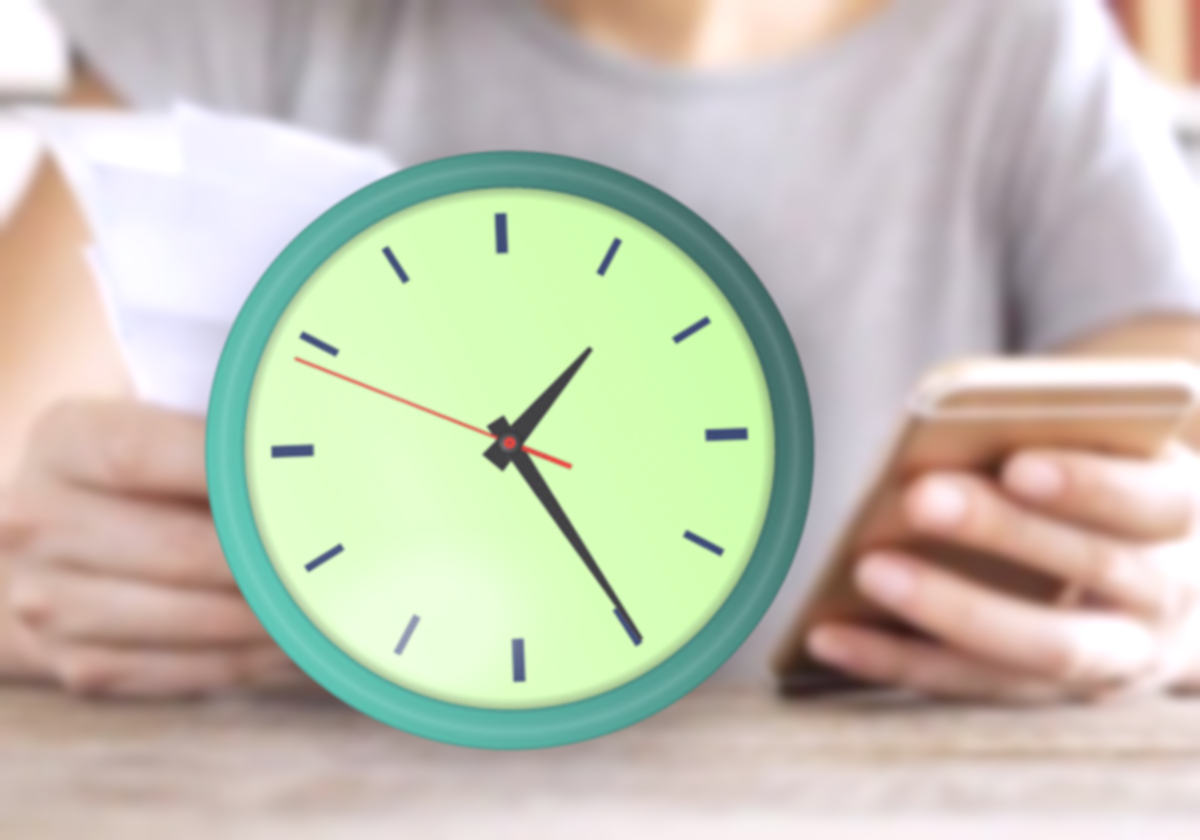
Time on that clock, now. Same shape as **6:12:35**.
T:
**1:24:49**
